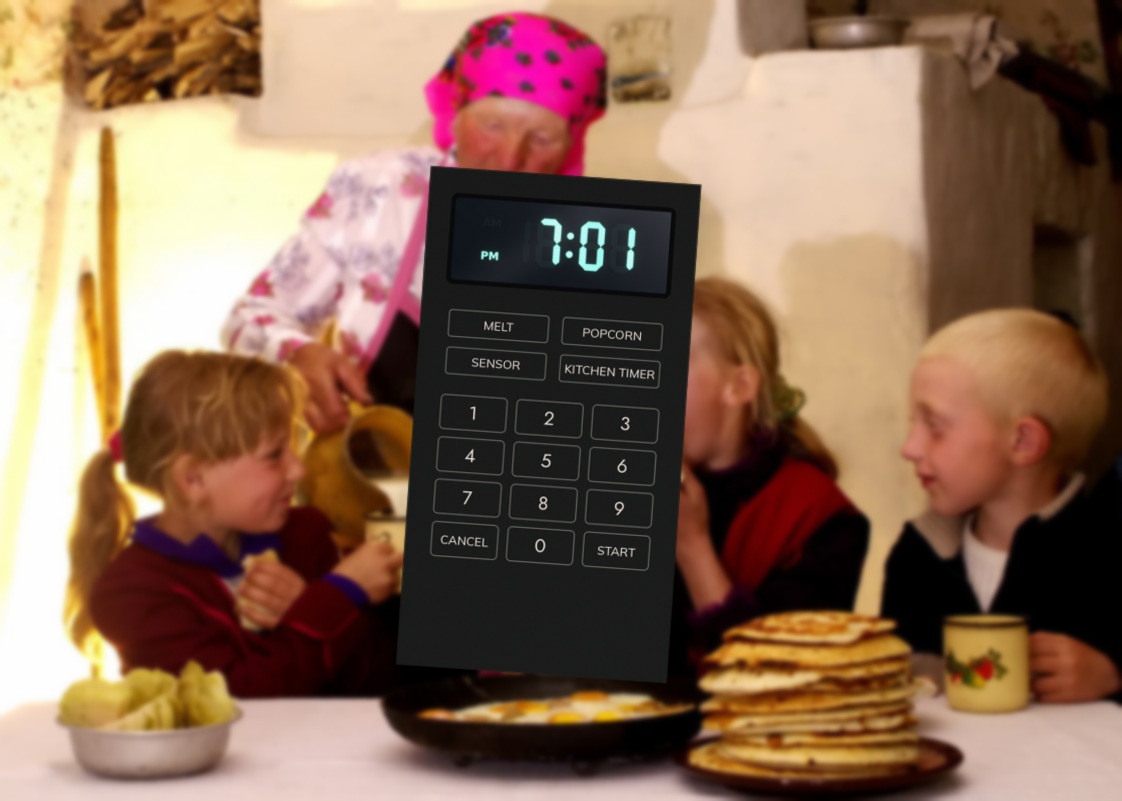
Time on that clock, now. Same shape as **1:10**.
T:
**7:01**
